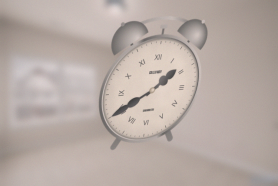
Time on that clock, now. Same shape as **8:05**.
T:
**1:40**
